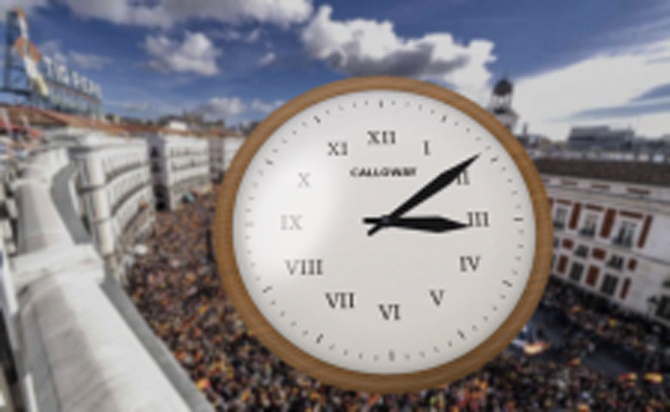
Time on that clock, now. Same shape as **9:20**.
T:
**3:09**
